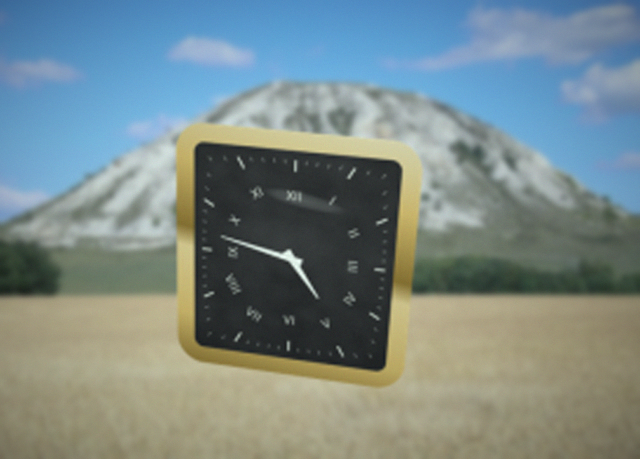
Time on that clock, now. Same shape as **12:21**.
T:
**4:47**
